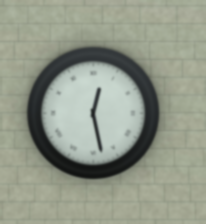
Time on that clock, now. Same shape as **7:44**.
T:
**12:28**
